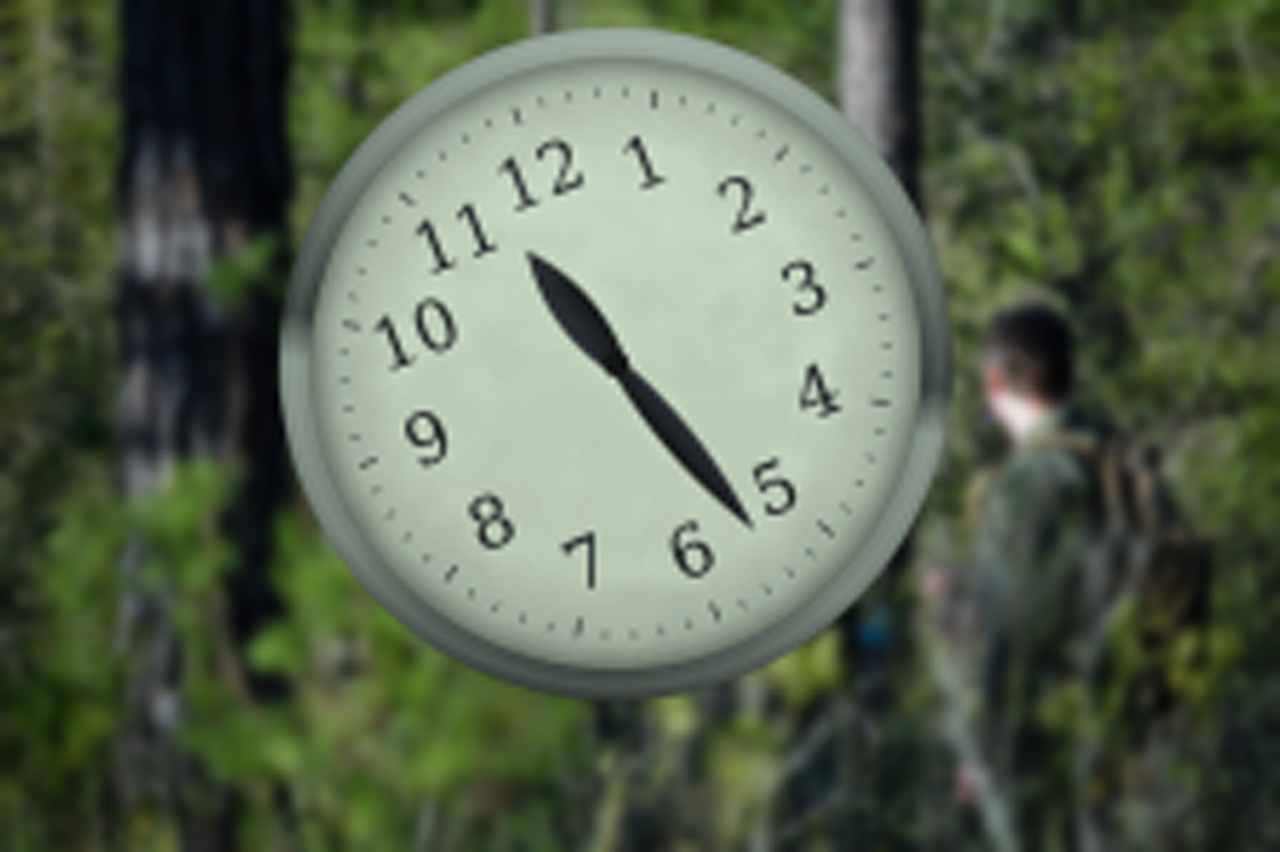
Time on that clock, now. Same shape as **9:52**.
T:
**11:27**
